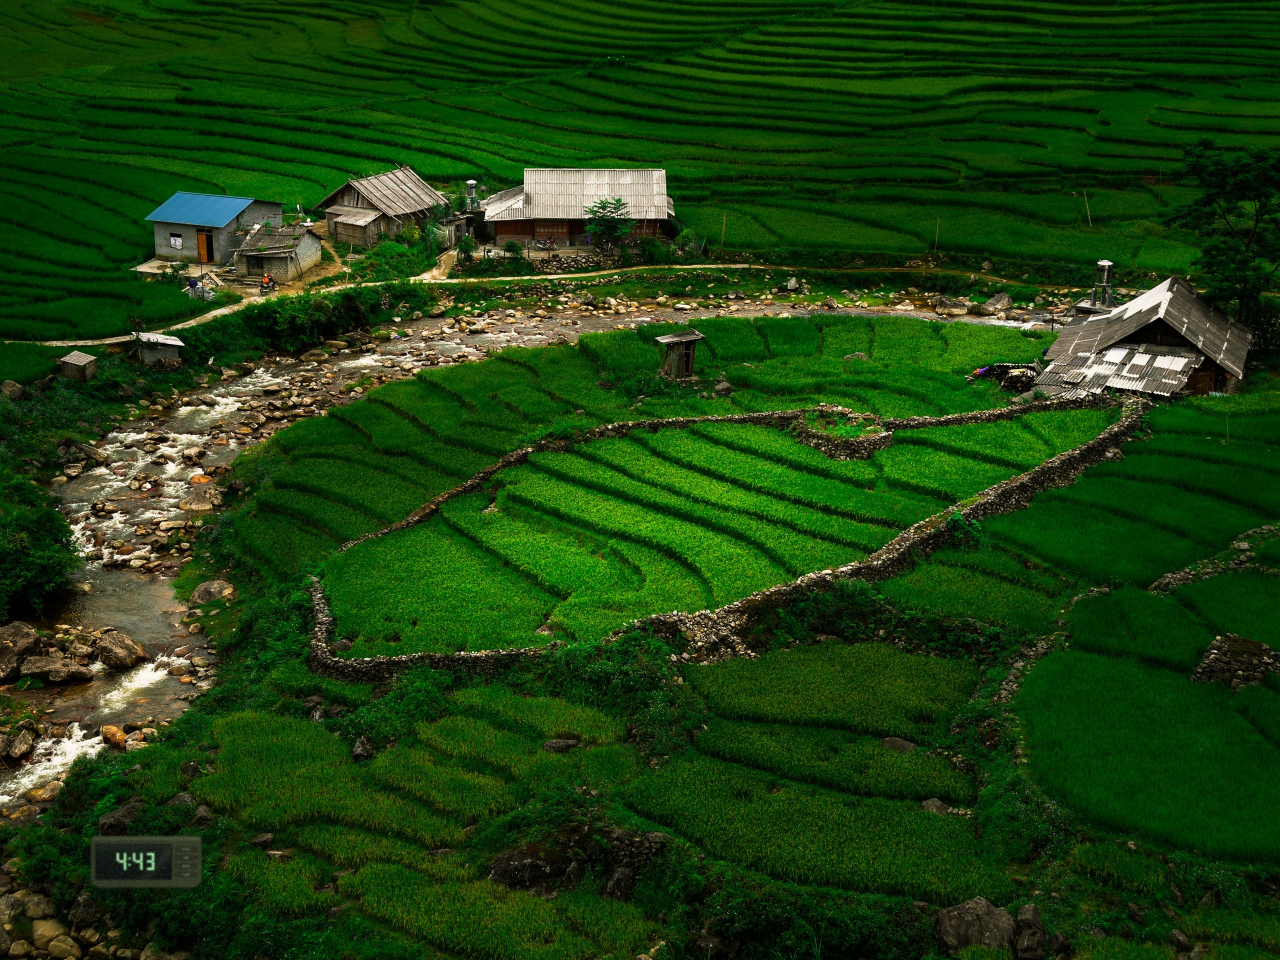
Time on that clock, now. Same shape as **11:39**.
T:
**4:43**
